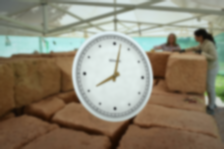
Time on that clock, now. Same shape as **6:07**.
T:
**8:02**
